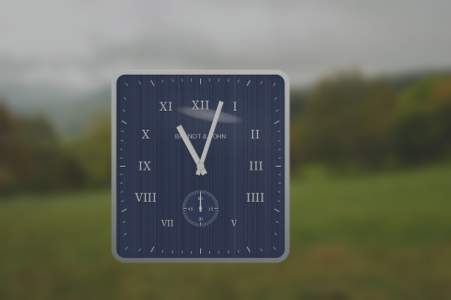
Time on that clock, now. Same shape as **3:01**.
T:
**11:03**
